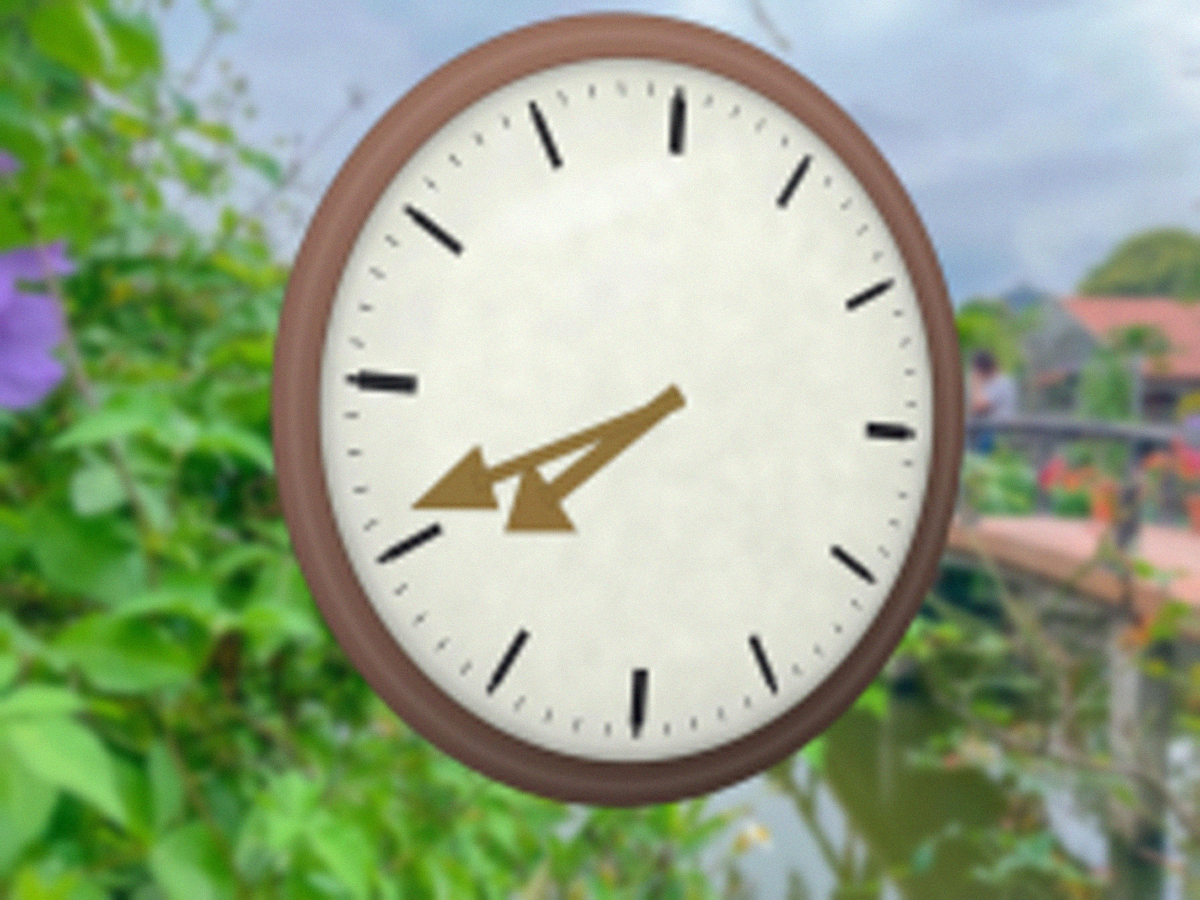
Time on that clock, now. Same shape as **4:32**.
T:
**7:41**
